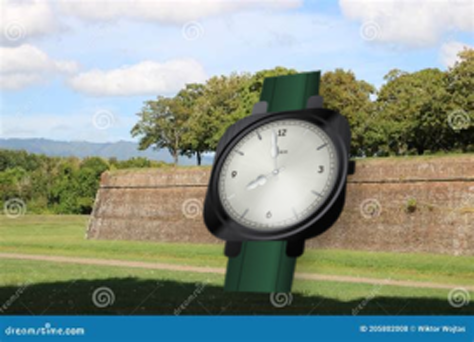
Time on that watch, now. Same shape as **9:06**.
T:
**7:58**
